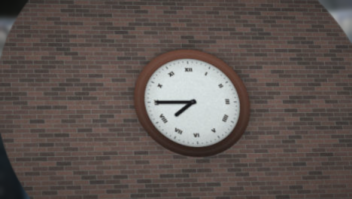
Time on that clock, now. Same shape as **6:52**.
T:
**7:45**
